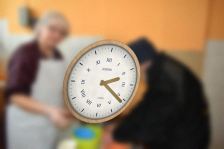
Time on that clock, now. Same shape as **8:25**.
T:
**2:21**
